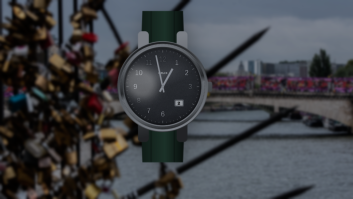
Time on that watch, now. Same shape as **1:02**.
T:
**12:58**
